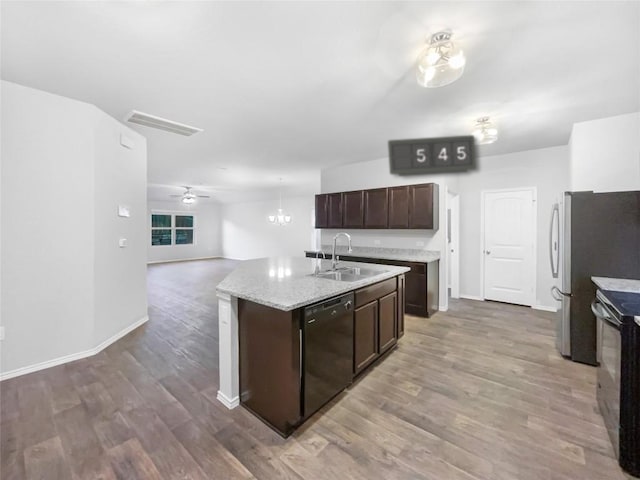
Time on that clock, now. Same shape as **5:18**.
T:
**5:45**
